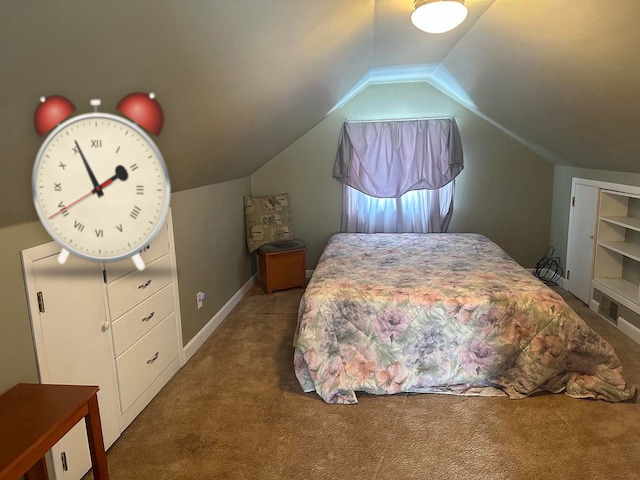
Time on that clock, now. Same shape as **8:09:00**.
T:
**1:55:40**
